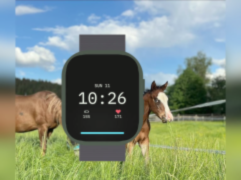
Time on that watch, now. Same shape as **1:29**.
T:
**10:26**
